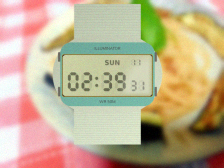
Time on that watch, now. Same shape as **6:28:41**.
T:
**2:39:31**
